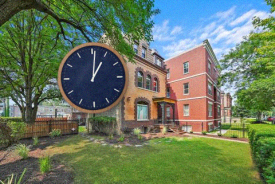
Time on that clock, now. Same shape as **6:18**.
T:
**1:01**
